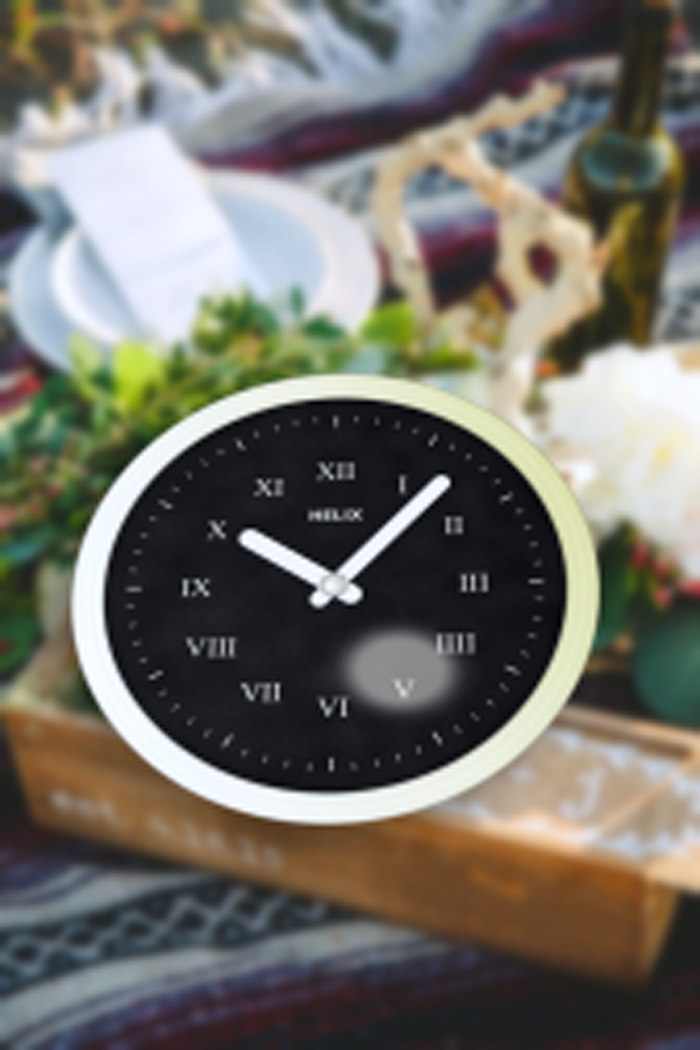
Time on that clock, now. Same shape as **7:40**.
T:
**10:07**
